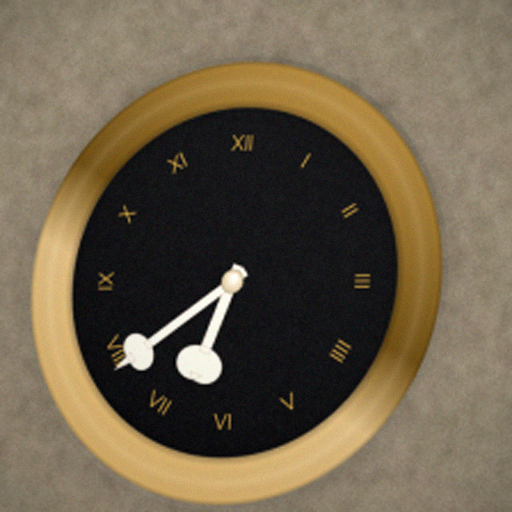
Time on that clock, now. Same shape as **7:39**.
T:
**6:39**
